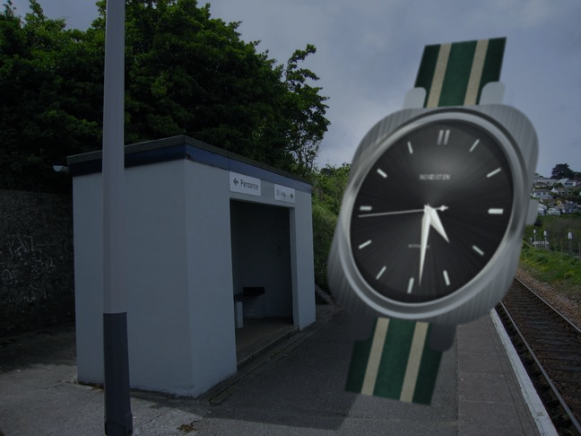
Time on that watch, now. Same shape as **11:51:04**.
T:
**4:28:44**
